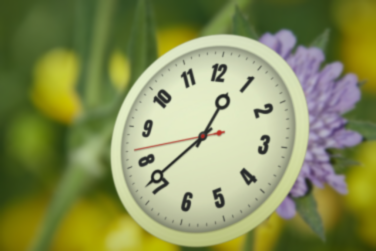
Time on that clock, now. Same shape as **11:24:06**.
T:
**12:36:42**
